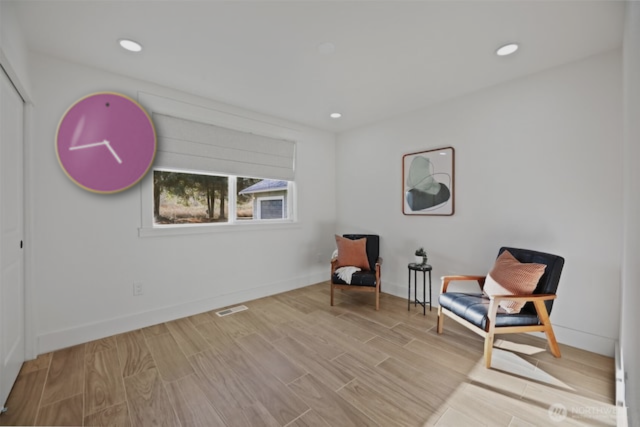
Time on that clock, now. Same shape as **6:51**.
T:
**4:43**
